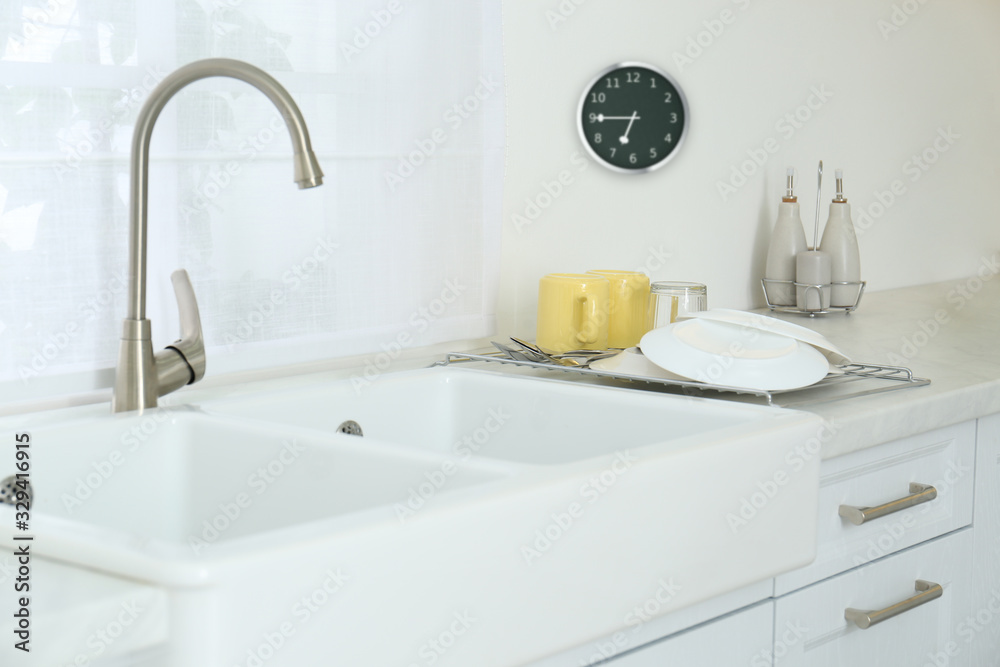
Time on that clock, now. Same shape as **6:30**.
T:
**6:45**
